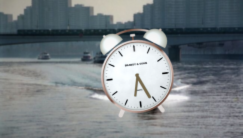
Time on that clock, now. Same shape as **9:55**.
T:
**6:26**
